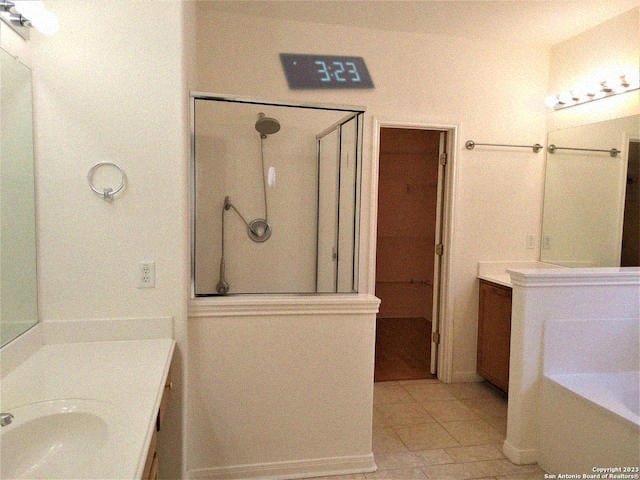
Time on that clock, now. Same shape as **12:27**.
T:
**3:23**
